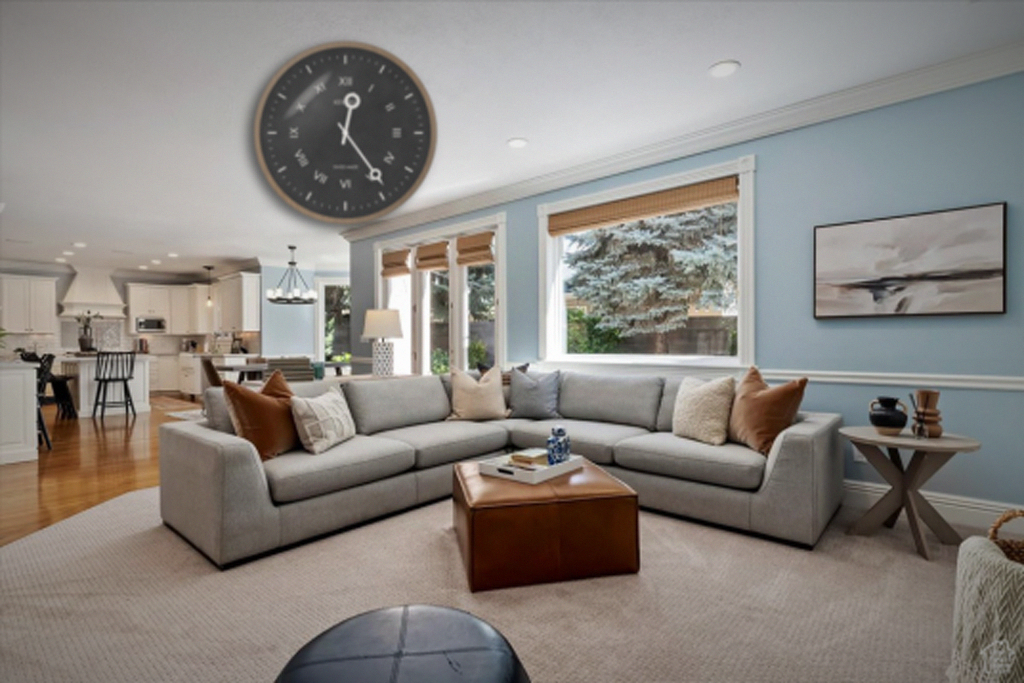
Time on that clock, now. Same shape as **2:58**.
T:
**12:24**
